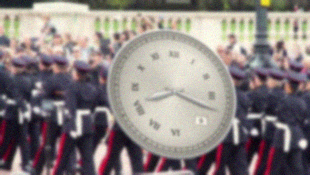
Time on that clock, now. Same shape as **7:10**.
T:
**8:18**
